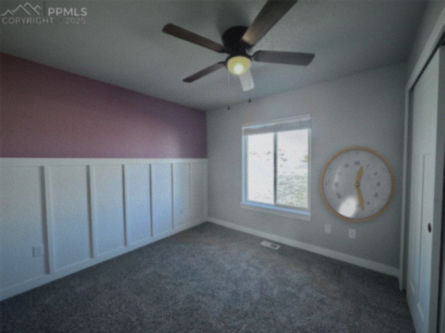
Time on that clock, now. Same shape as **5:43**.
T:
**12:28**
